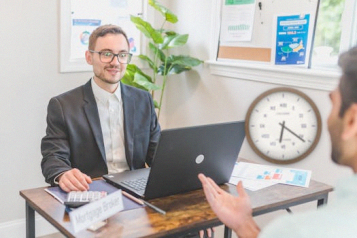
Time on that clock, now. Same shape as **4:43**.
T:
**6:21**
